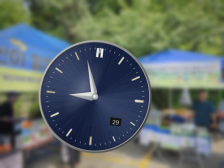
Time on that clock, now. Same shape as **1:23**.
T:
**8:57**
